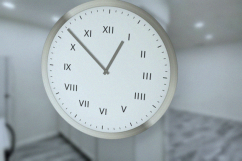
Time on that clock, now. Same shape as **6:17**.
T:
**12:52**
